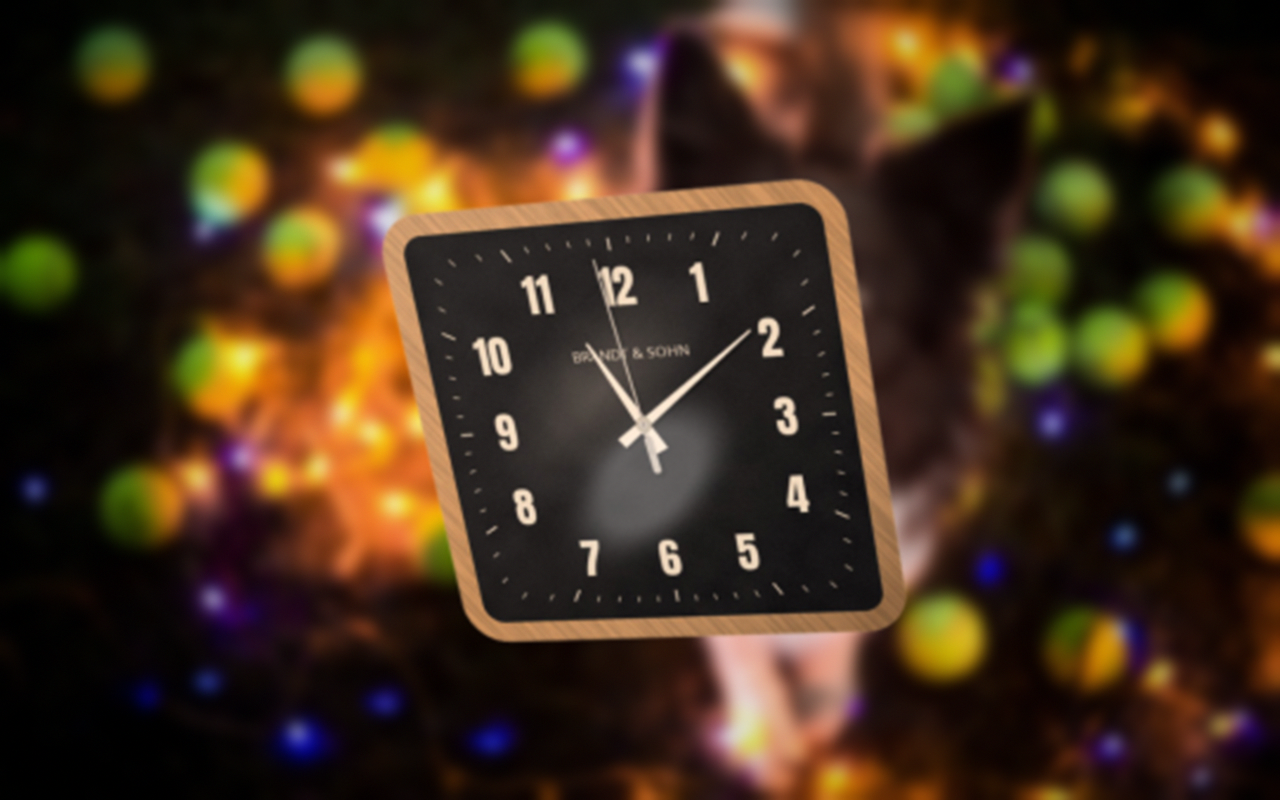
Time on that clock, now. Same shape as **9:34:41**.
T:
**11:08:59**
